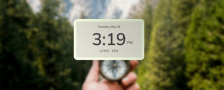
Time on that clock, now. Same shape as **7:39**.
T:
**3:19**
